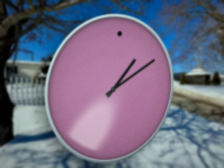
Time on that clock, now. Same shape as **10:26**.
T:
**1:09**
